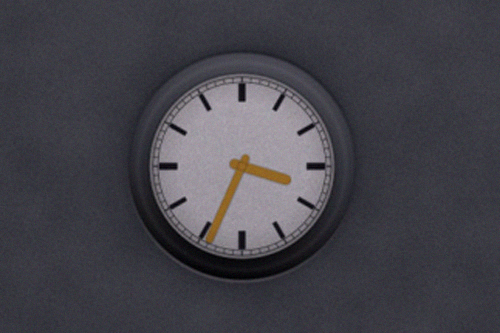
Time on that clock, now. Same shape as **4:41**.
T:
**3:34**
